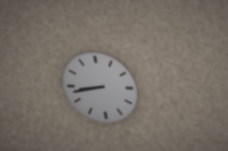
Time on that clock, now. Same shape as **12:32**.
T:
**8:43**
